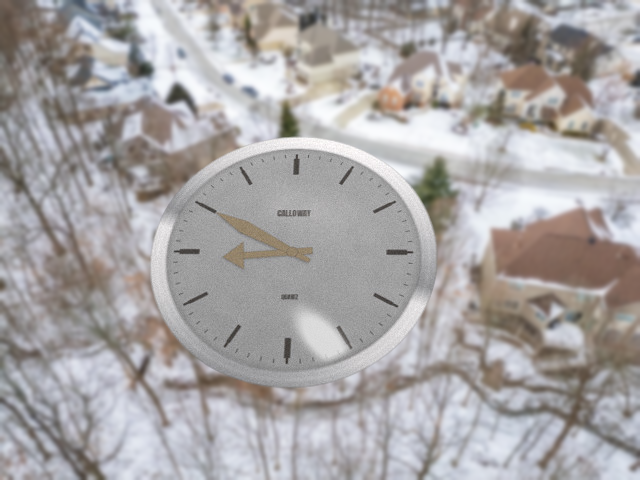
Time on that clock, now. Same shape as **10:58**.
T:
**8:50**
